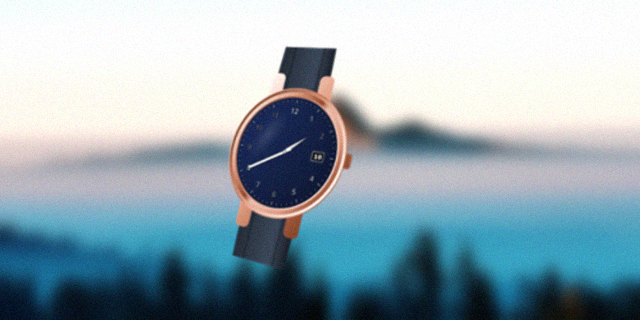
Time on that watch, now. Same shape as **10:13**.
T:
**1:40**
